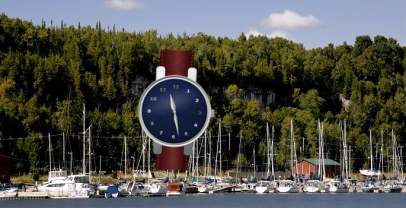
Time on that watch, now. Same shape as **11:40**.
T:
**11:28**
